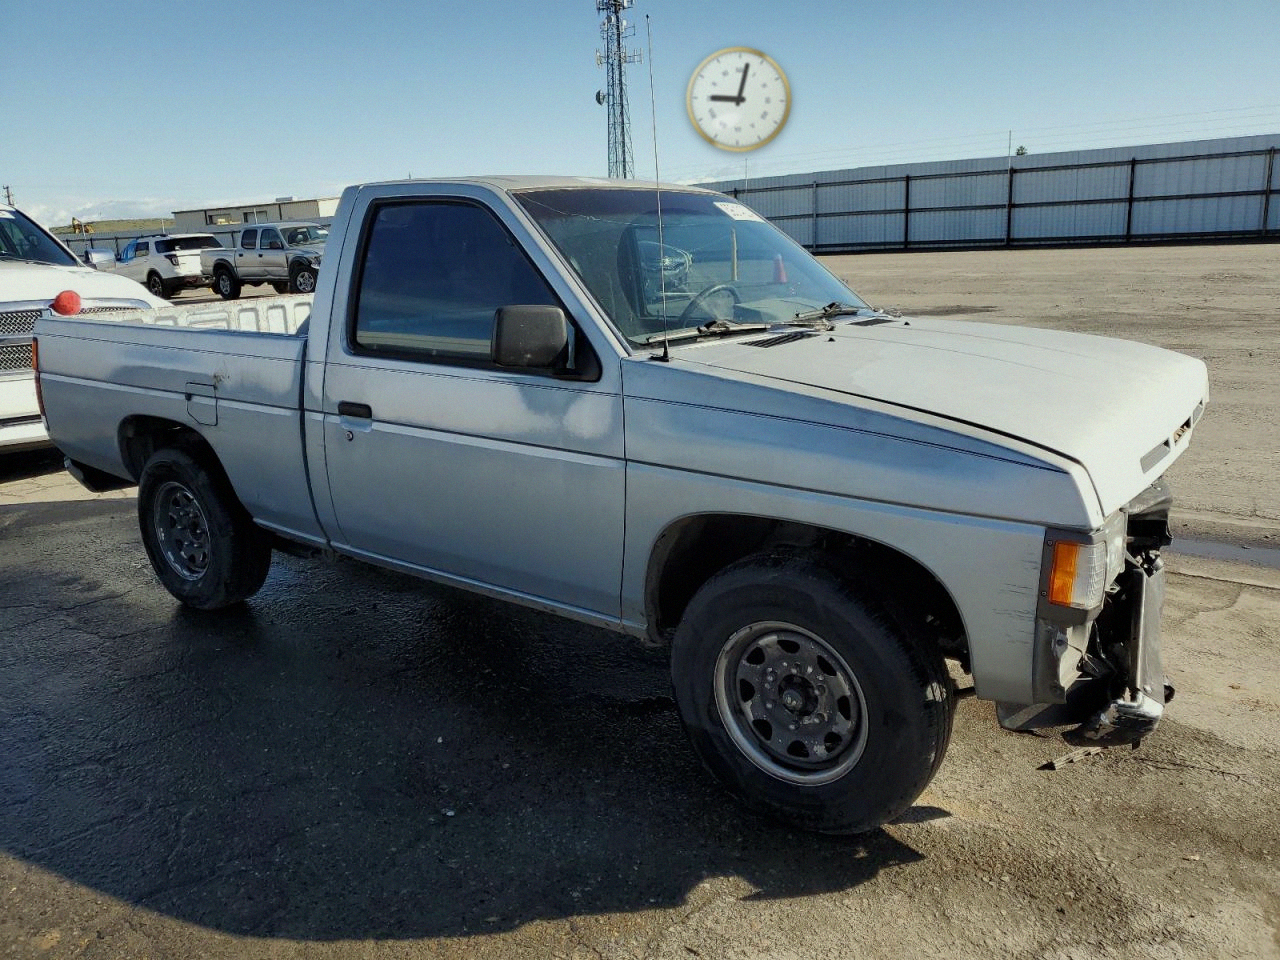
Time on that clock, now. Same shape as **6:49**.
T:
**9:02**
